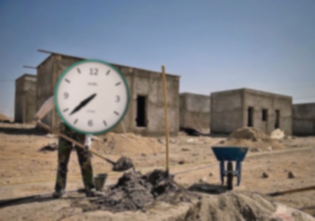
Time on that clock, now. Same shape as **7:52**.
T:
**7:38**
